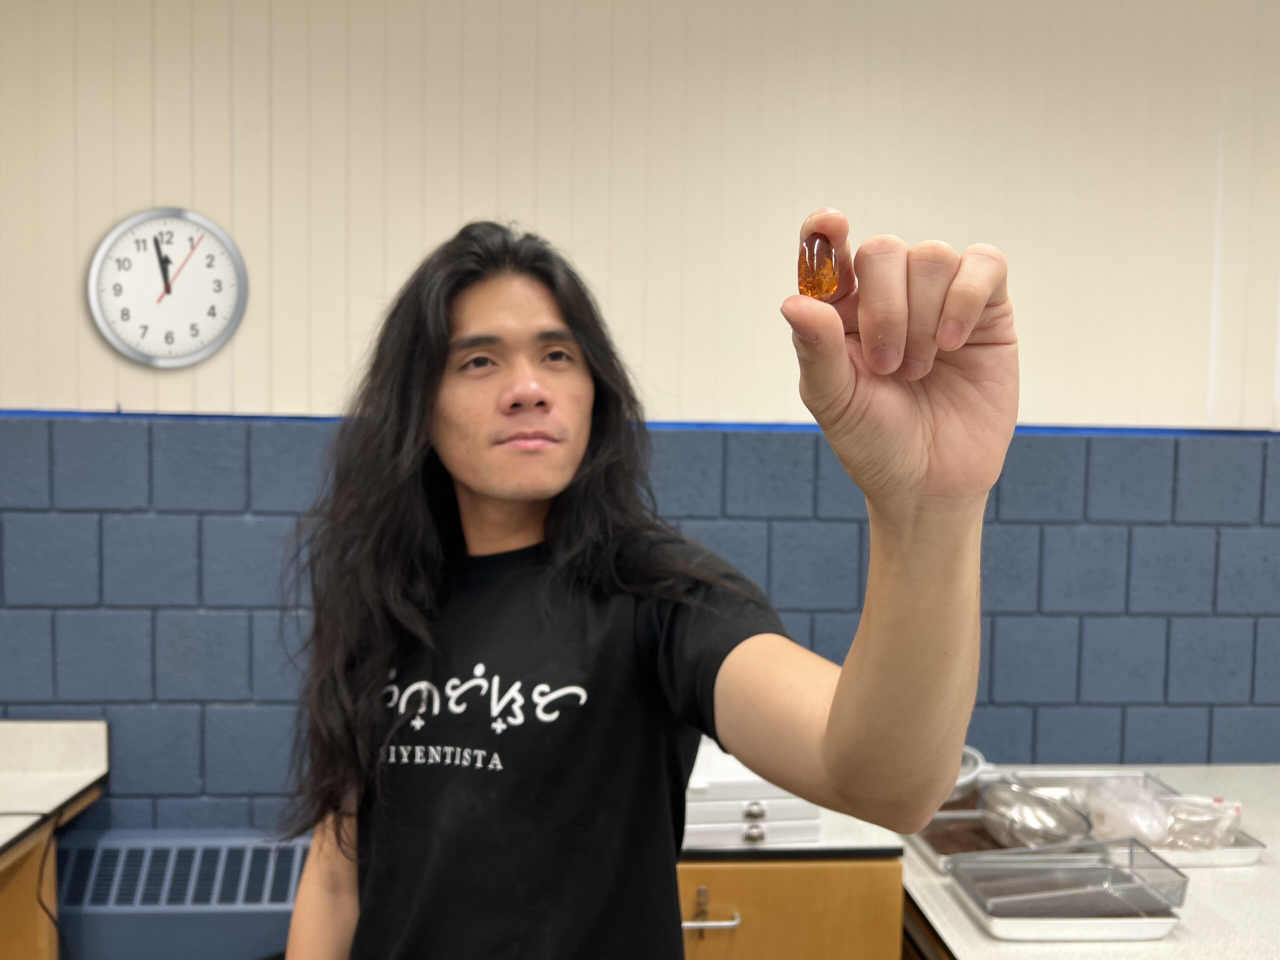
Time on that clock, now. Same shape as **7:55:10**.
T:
**11:58:06**
